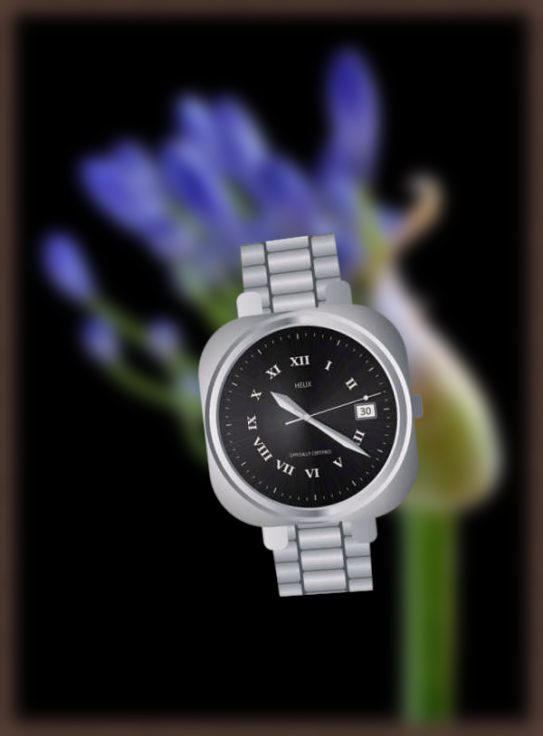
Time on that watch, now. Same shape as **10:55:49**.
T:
**10:21:13**
